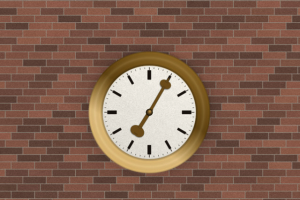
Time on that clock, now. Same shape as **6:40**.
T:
**7:05**
